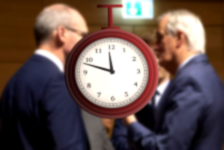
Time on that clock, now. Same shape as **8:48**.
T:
**11:48**
